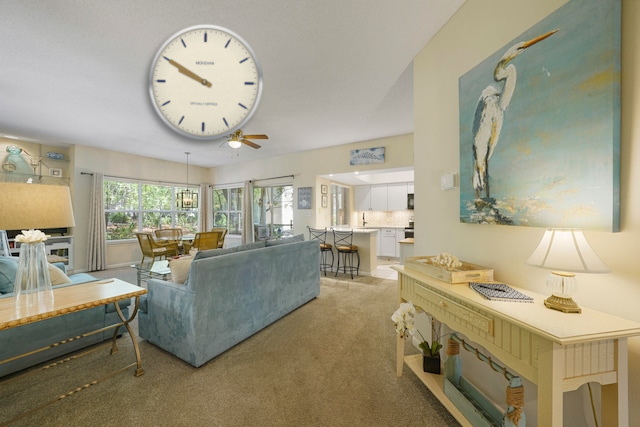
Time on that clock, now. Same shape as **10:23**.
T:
**9:50**
